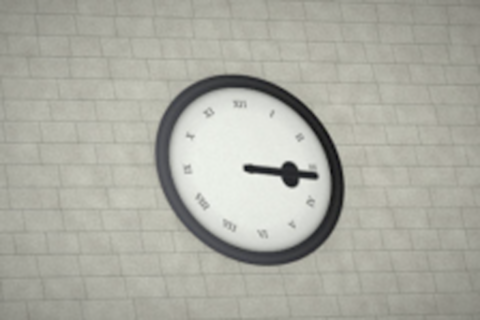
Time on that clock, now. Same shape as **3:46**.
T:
**3:16**
